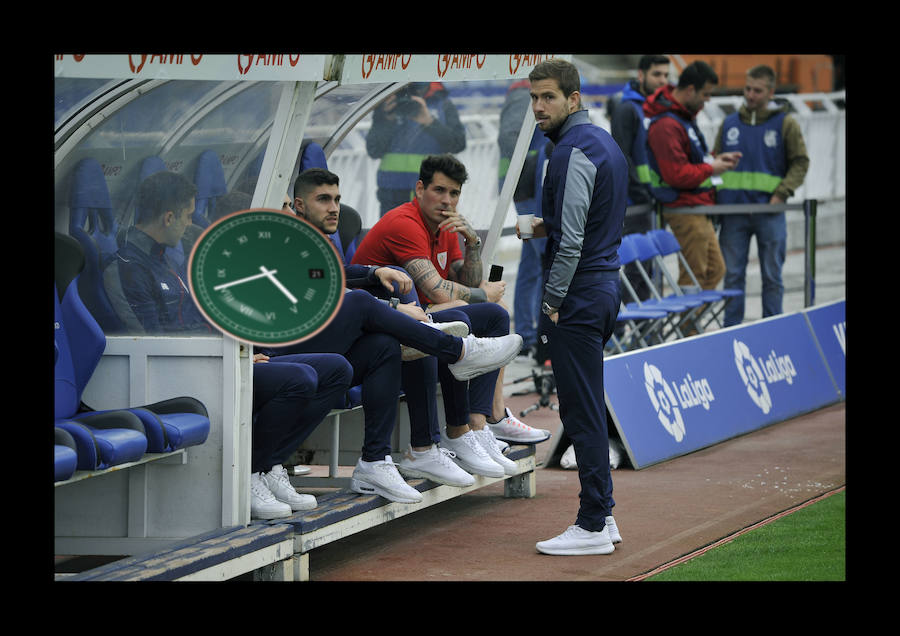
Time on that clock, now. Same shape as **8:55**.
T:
**4:42**
